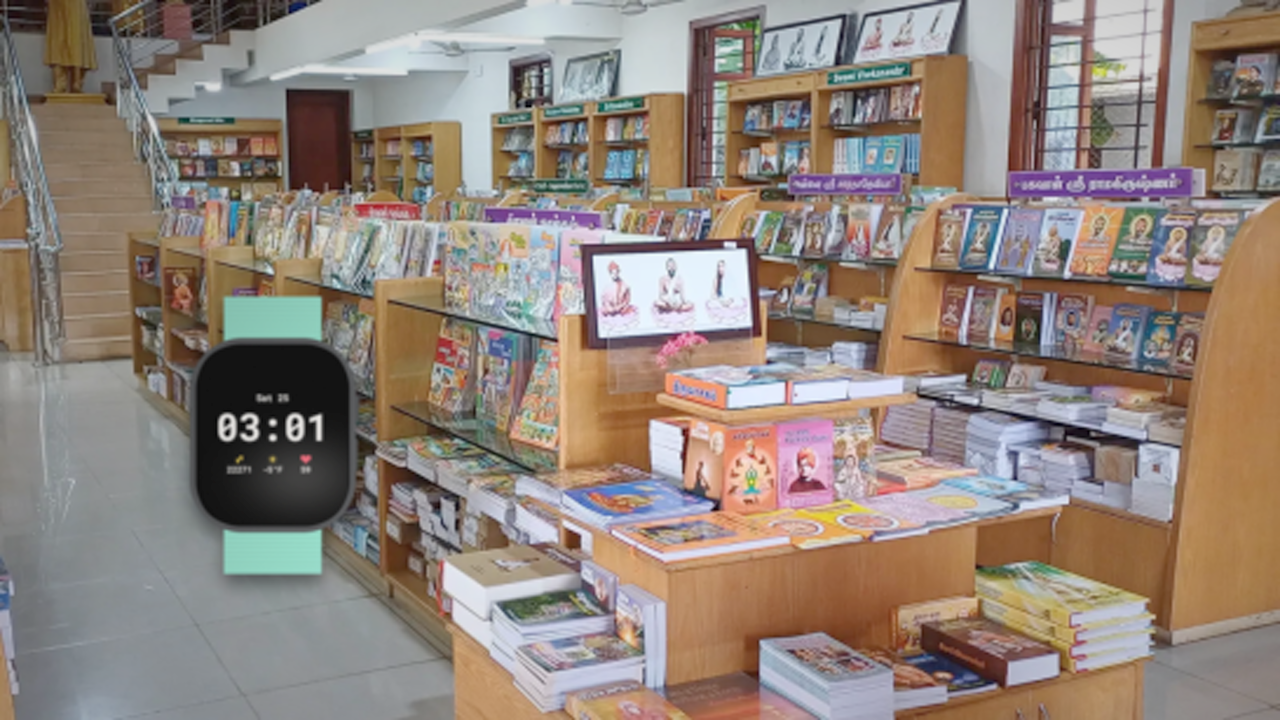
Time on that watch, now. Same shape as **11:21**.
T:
**3:01**
